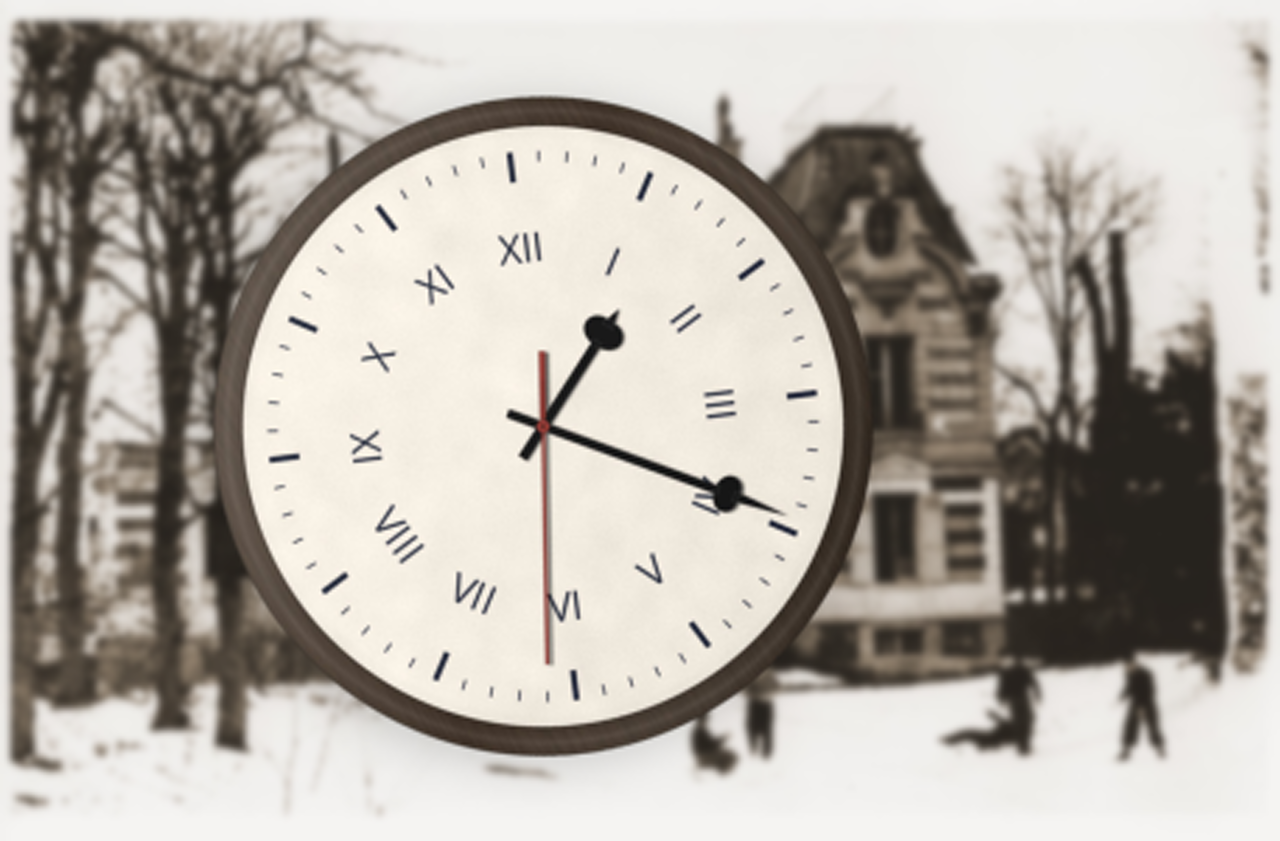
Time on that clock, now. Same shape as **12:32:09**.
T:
**1:19:31**
